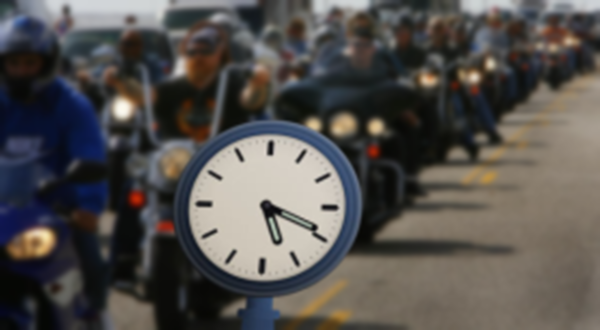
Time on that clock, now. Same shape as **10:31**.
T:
**5:19**
